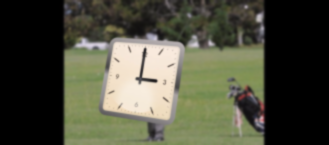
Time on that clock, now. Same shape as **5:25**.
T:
**3:00**
